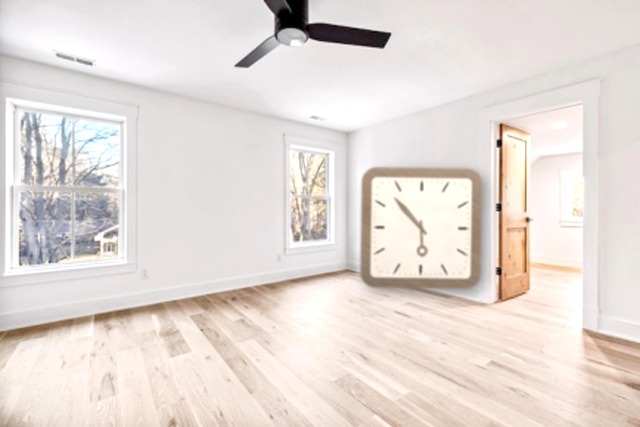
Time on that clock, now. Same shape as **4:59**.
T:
**5:53**
